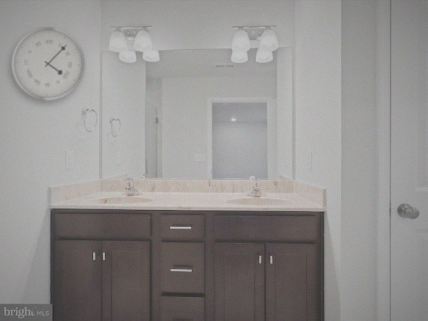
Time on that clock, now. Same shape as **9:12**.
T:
**4:07**
